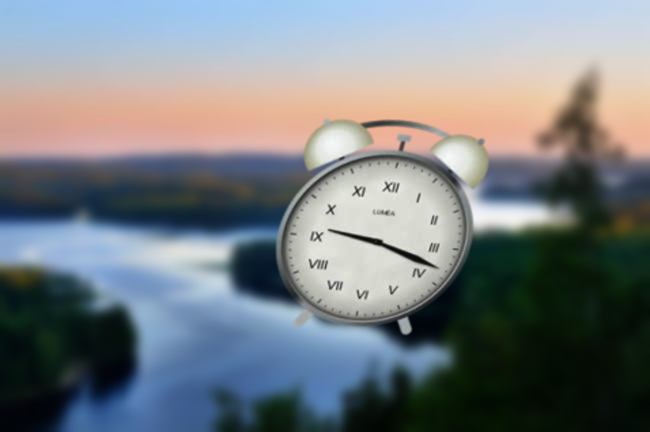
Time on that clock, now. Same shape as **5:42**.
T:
**9:18**
